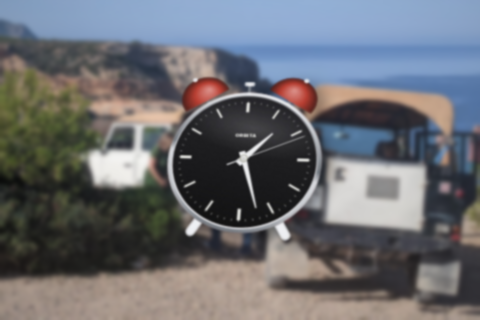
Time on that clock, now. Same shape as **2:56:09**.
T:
**1:27:11**
